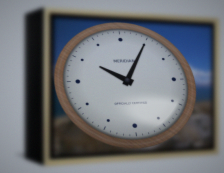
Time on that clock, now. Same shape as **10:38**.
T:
**10:05**
